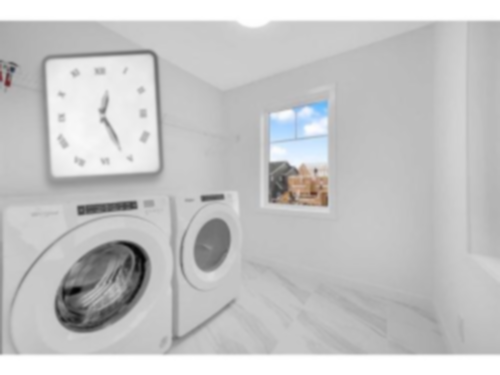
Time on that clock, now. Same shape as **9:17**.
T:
**12:26**
